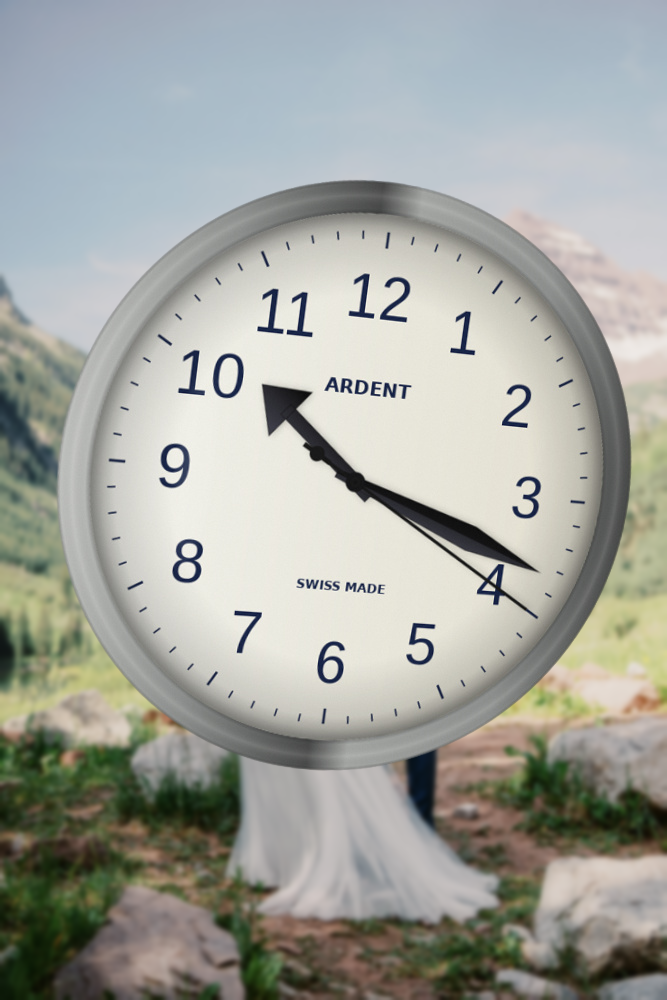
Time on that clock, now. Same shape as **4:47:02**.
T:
**10:18:20**
